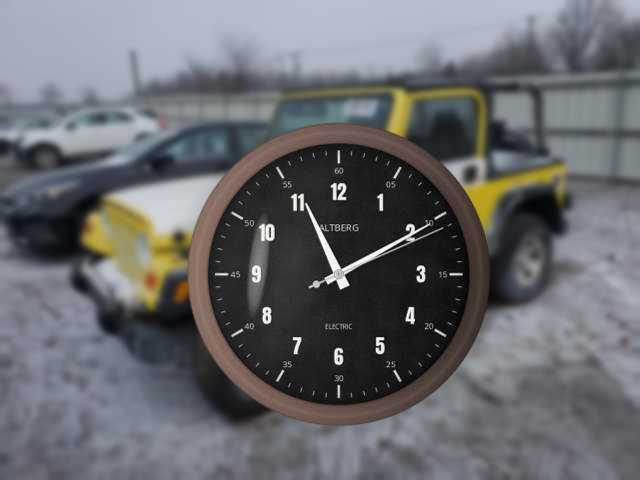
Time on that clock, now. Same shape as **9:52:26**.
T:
**11:10:11**
